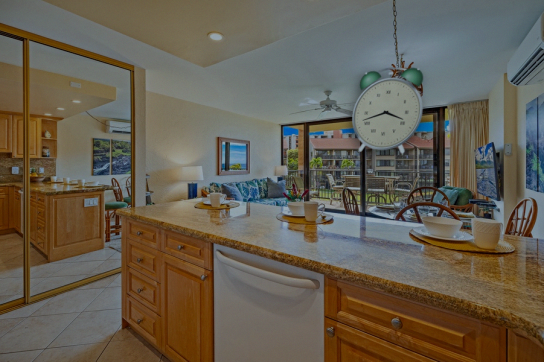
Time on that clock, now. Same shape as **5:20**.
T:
**3:42**
